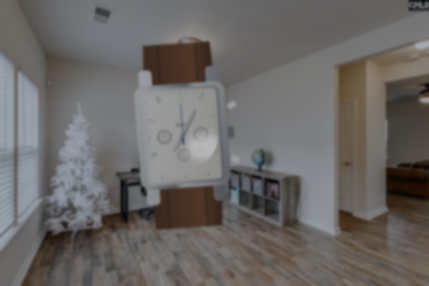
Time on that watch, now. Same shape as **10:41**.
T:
**7:05**
